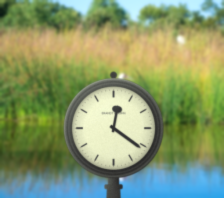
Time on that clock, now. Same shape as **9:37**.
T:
**12:21**
